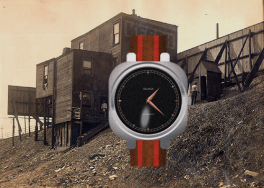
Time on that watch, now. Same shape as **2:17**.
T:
**1:22**
